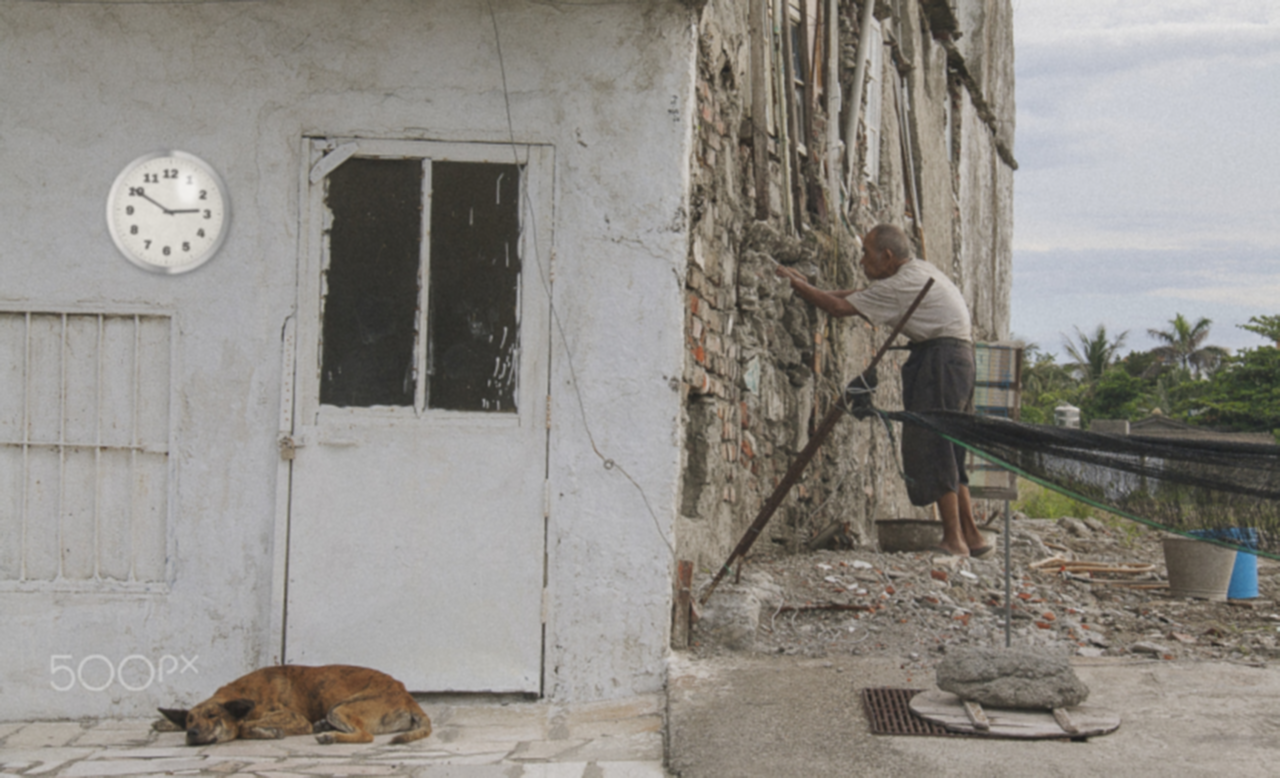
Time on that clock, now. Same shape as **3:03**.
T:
**2:50**
